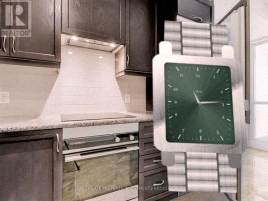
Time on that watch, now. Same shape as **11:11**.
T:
**11:14**
